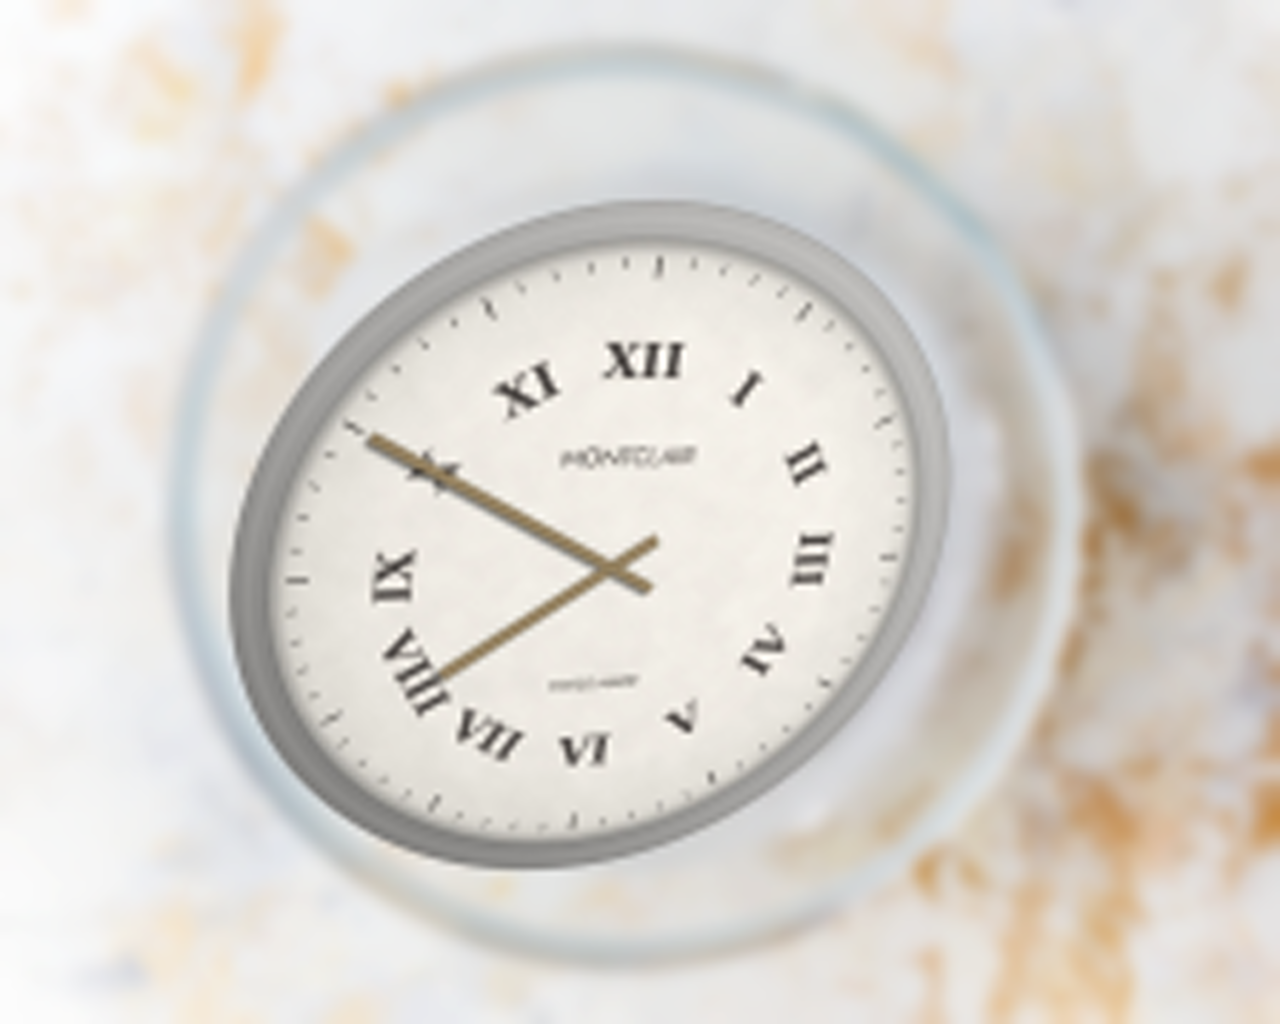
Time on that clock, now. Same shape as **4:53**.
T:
**7:50**
